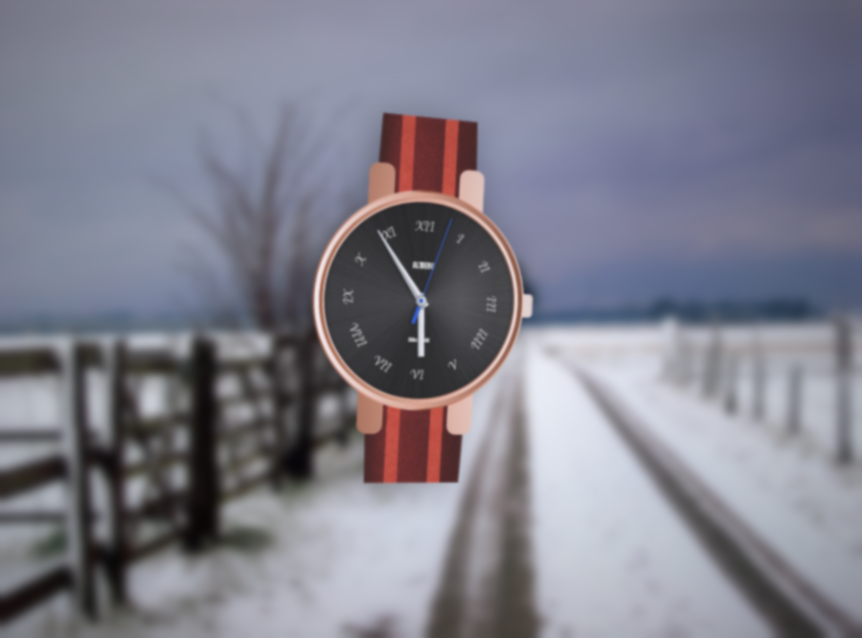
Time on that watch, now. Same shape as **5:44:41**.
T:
**5:54:03**
